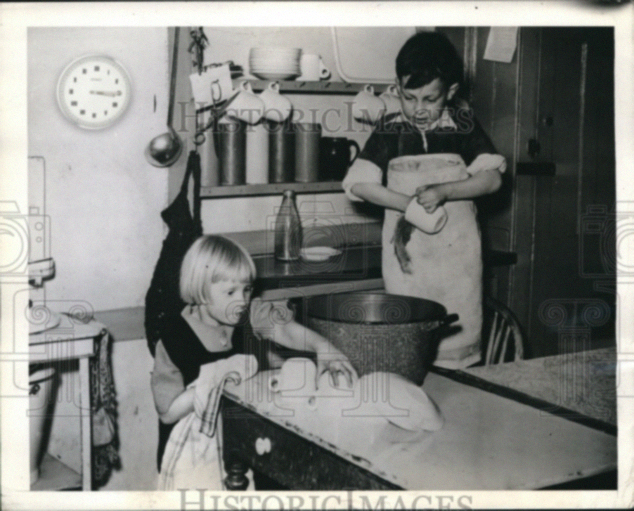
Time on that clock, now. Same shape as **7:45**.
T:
**3:15**
